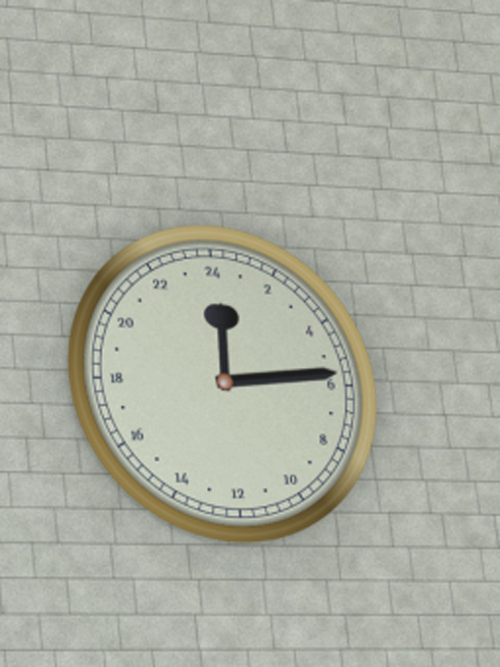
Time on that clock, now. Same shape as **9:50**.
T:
**0:14**
